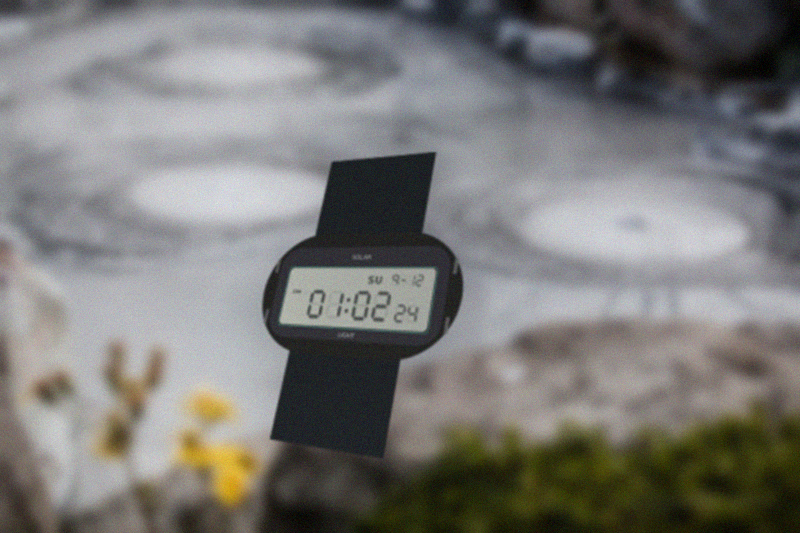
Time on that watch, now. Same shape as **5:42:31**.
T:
**1:02:24**
